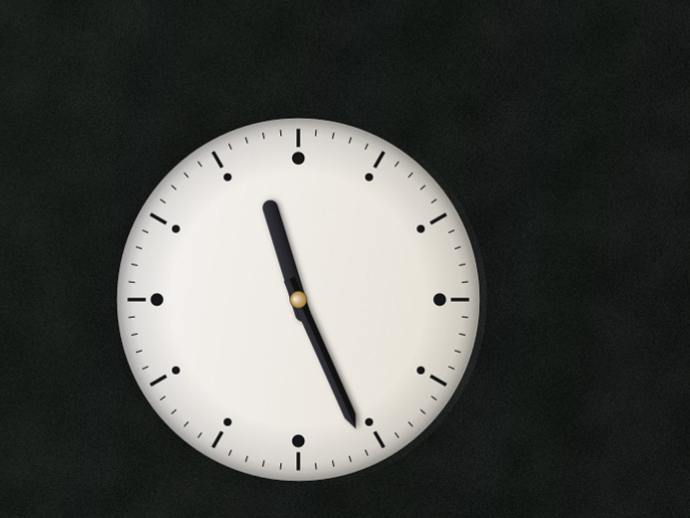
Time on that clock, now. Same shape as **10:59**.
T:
**11:26**
